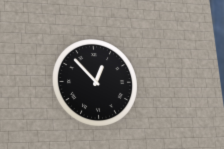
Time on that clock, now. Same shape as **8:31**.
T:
**12:53**
